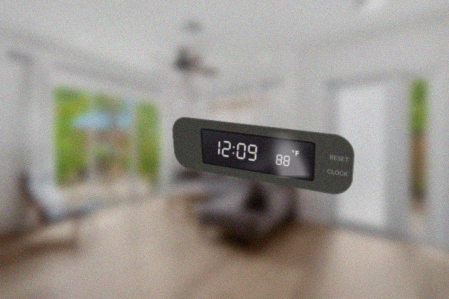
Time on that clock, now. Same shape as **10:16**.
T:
**12:09**
